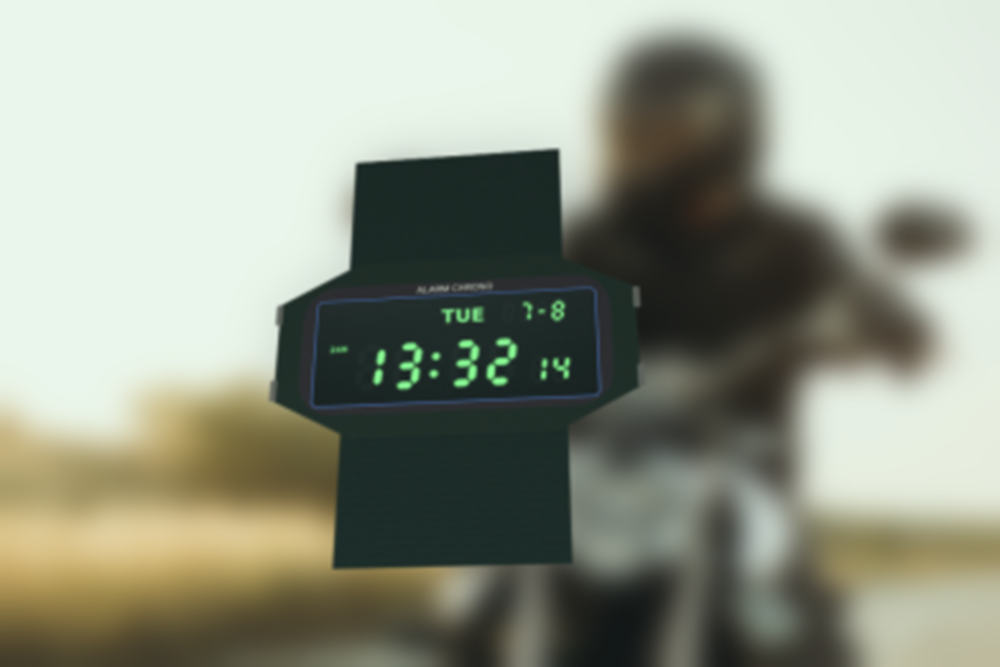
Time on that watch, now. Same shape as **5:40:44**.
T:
**13:32:14**
